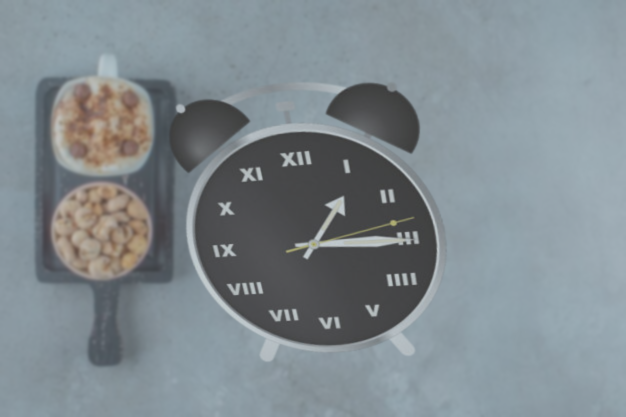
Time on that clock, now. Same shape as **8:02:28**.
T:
**1:15:13**
